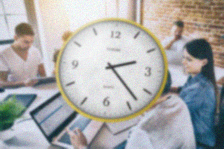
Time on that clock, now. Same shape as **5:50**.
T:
**2:23**
